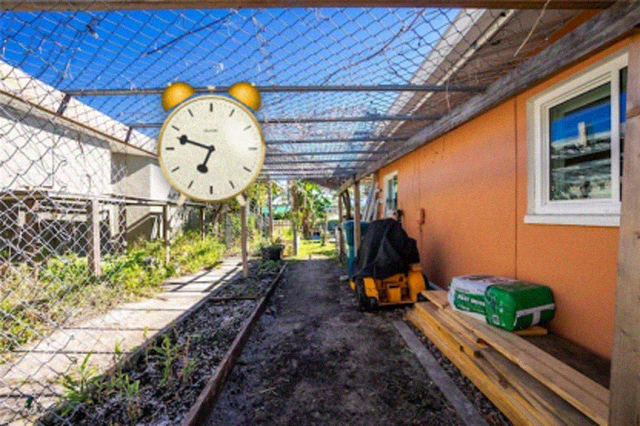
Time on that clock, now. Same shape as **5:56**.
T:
**6:48**
